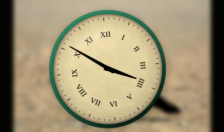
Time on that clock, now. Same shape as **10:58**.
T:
**3:51**
